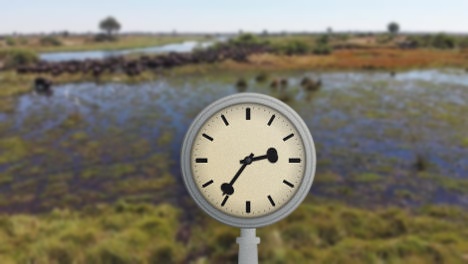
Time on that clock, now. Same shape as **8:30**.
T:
**2:36**
